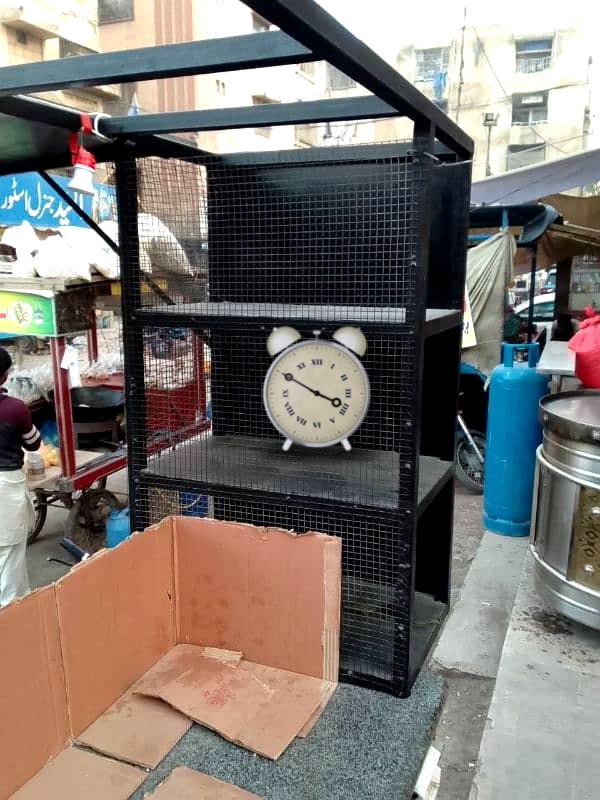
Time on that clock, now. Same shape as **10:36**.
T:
**3:50**
